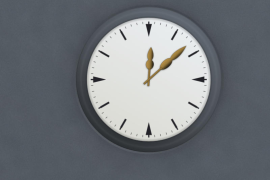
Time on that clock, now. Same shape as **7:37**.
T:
**12:08**
